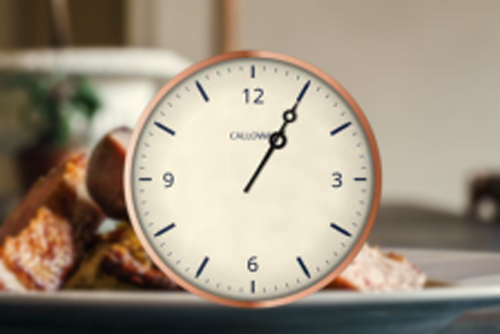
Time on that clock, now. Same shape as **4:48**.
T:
**1:05**
